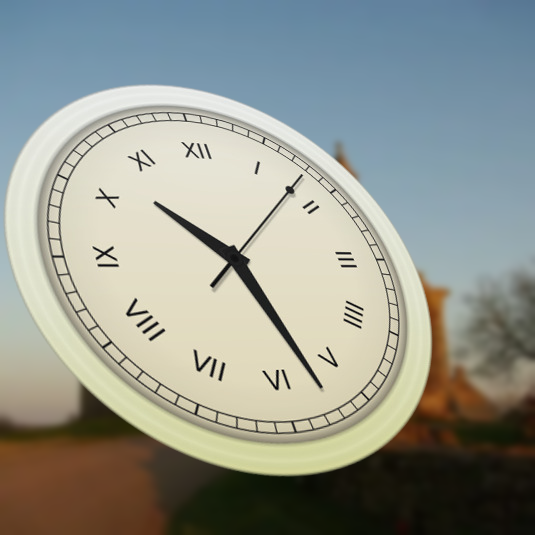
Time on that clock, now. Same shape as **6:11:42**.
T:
**10:27:08**
